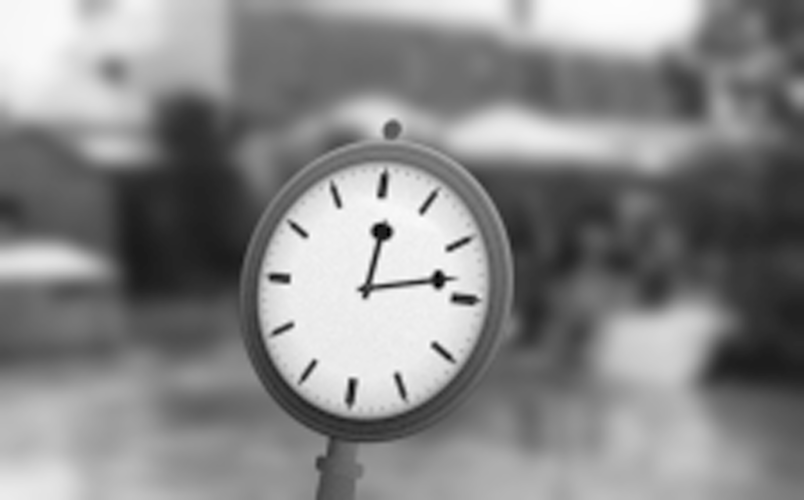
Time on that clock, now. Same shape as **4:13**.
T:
**12:13**
